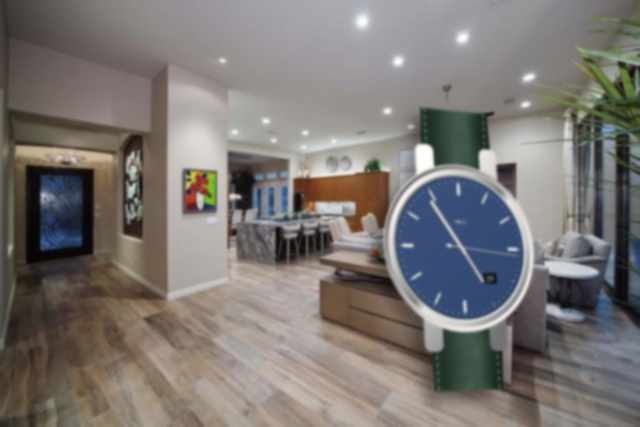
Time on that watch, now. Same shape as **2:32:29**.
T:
**4:54:16**
